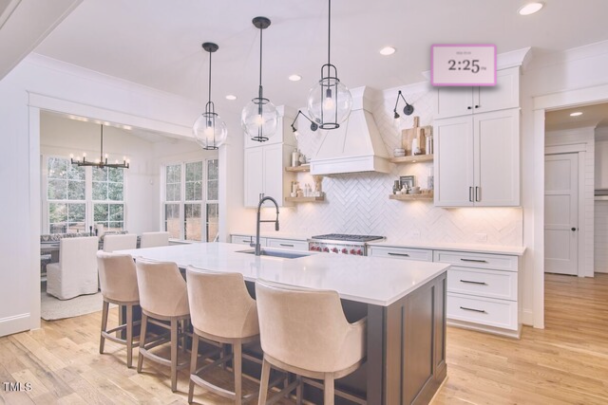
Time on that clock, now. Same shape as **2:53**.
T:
**2:25**
